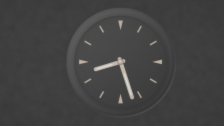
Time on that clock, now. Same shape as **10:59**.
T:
**8:27**
